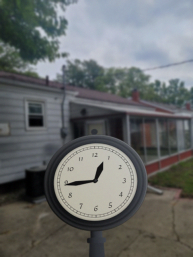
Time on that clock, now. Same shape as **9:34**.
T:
**12:44**
